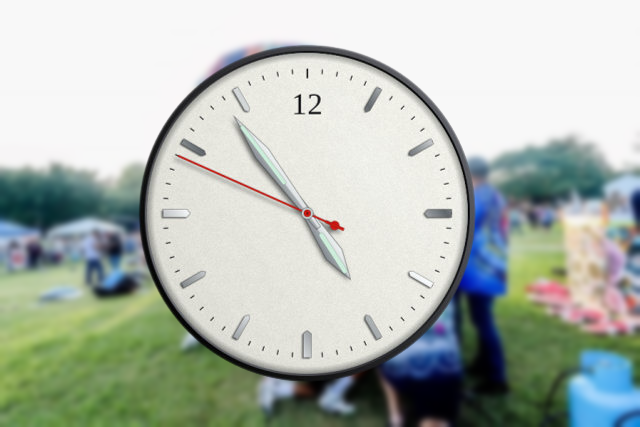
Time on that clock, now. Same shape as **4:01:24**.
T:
**4:53:49**
